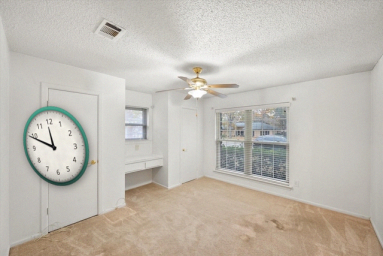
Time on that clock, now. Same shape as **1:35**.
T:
**11:49**
